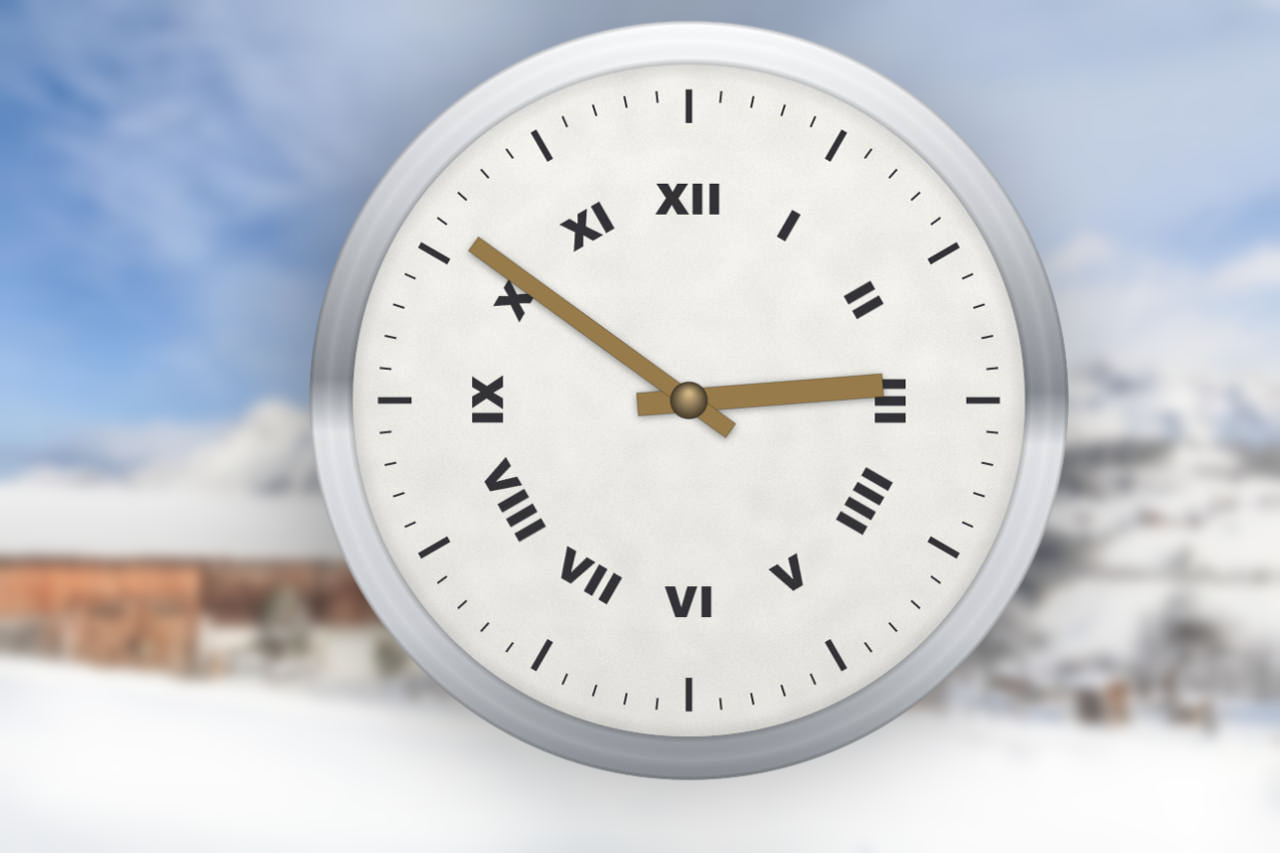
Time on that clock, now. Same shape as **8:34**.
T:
**2:51**
